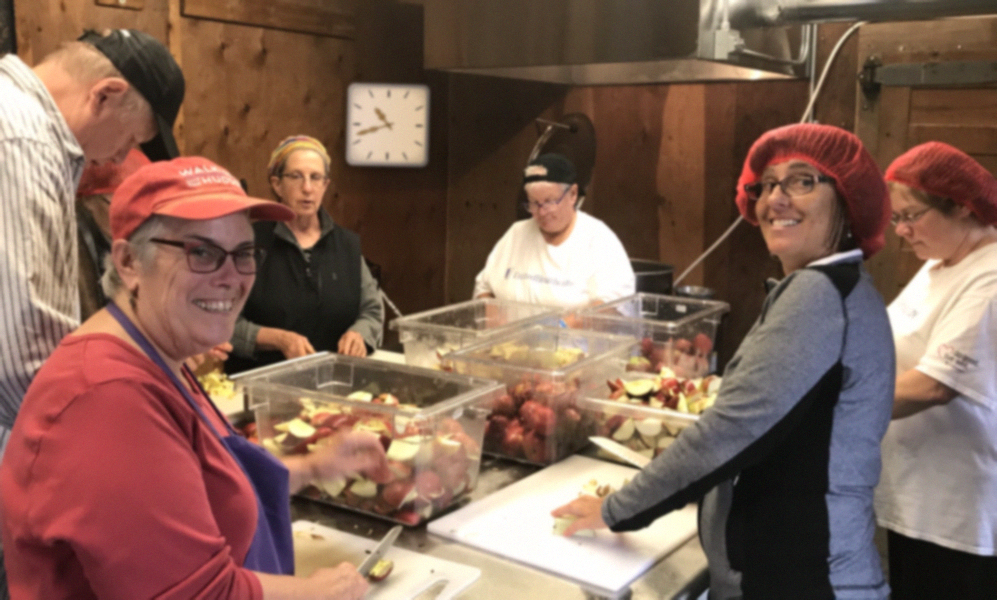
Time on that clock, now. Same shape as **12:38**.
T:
**10:42**
